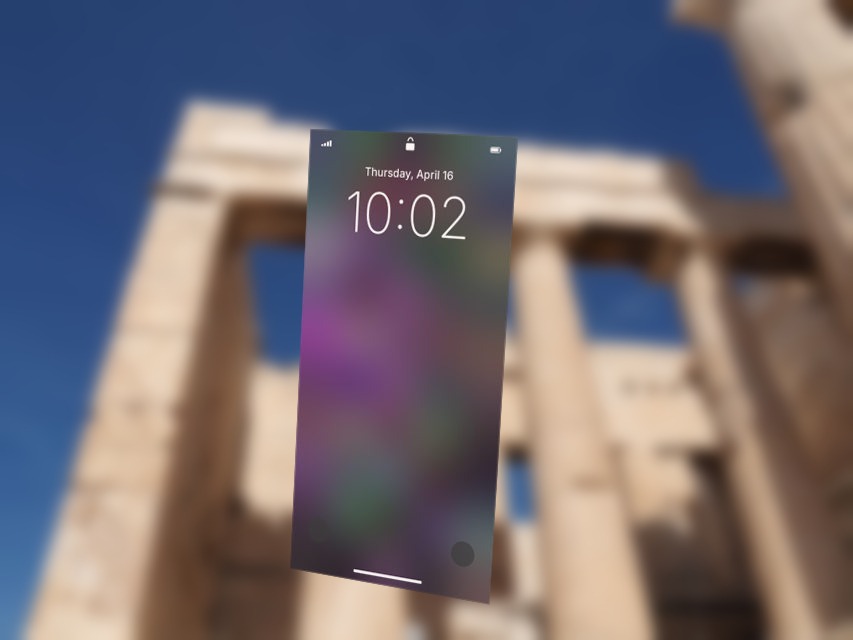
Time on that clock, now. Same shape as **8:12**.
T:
**10:02**
